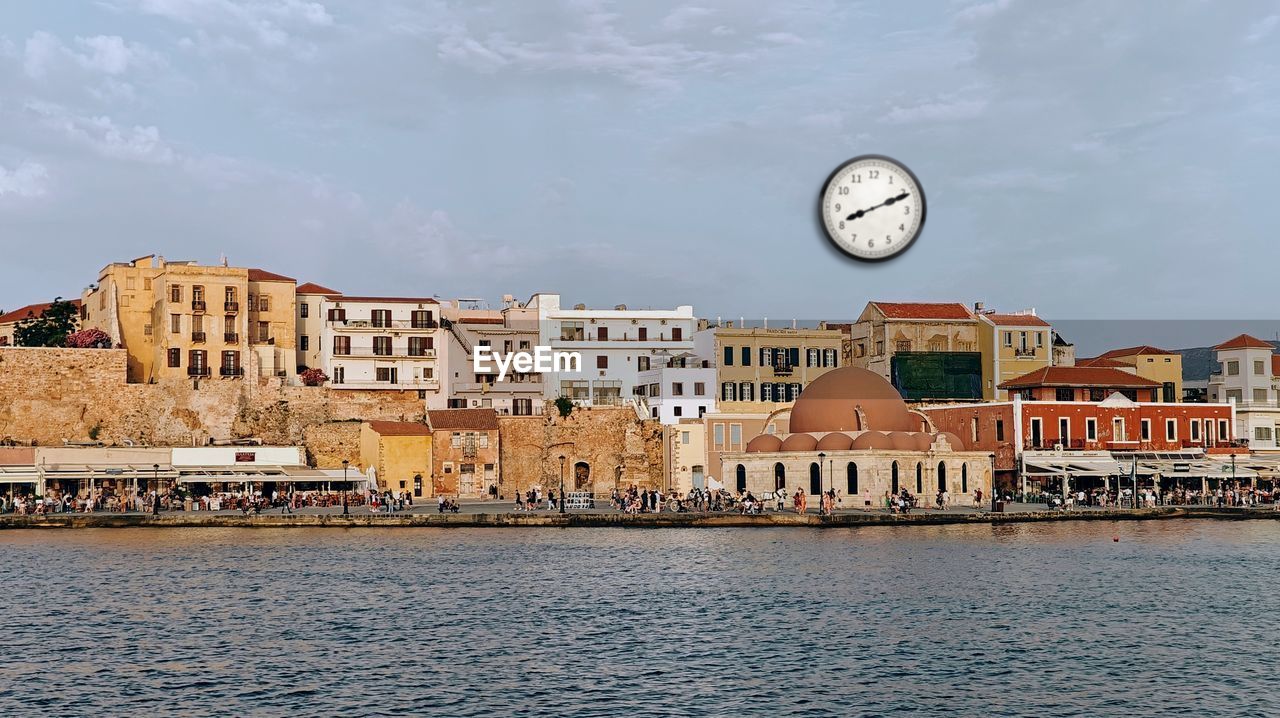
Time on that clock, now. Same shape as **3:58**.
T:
**8:11**
